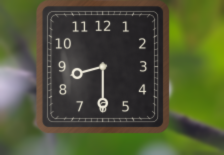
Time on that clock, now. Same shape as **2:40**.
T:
**8:30**
